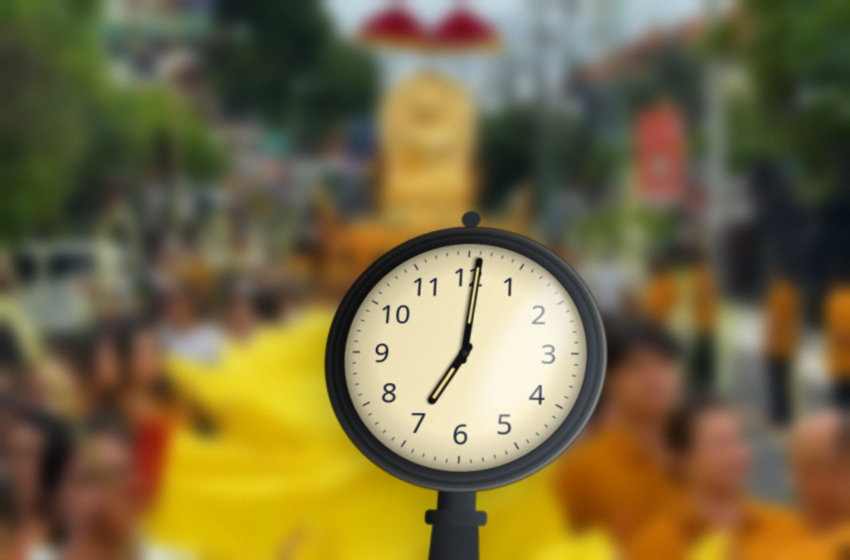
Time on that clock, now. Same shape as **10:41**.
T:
**7:01**
